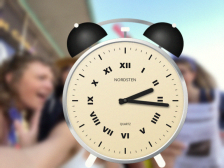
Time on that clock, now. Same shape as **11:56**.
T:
**2:16**
